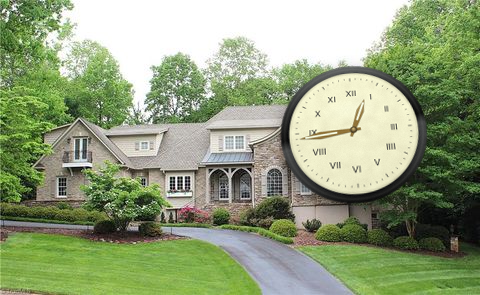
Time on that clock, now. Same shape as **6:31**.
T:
**12:44**
